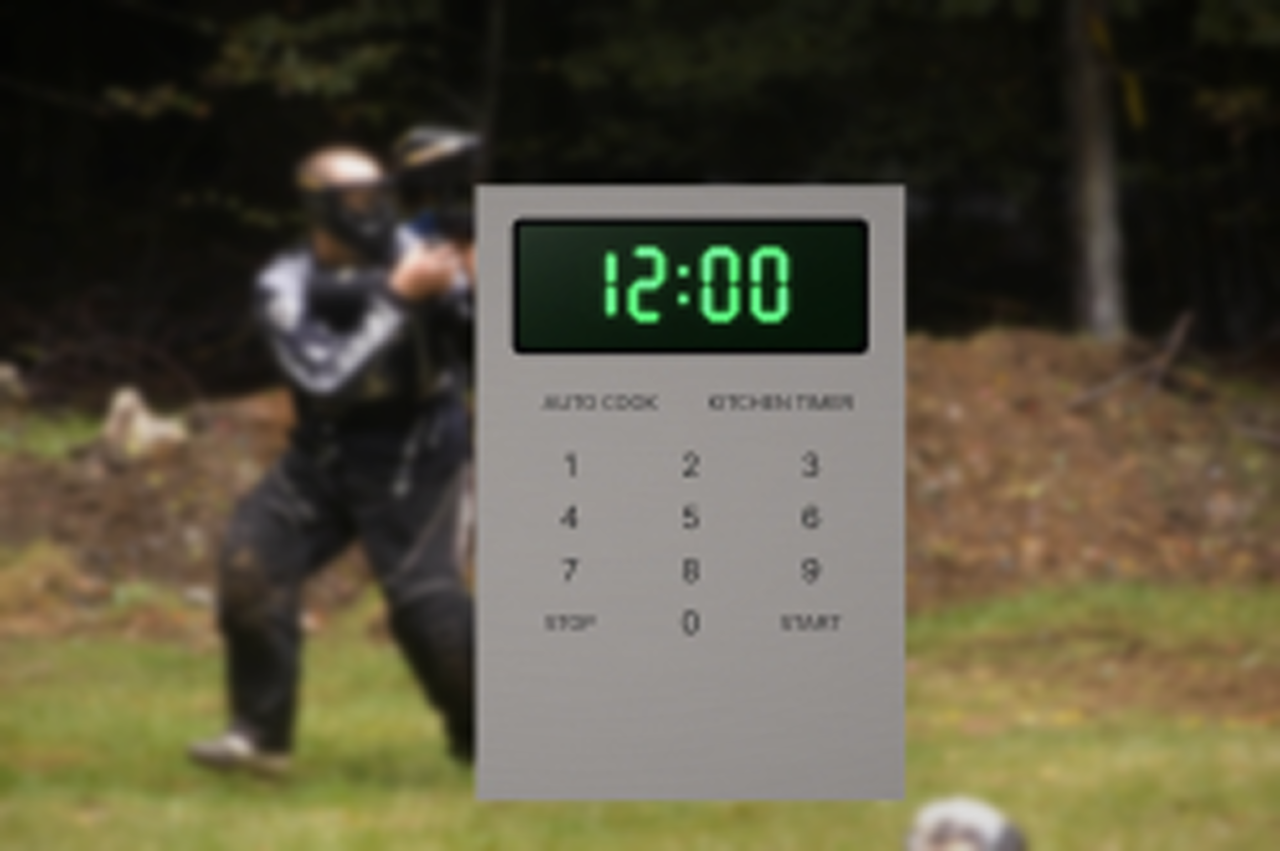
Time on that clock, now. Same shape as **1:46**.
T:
**12:00**
